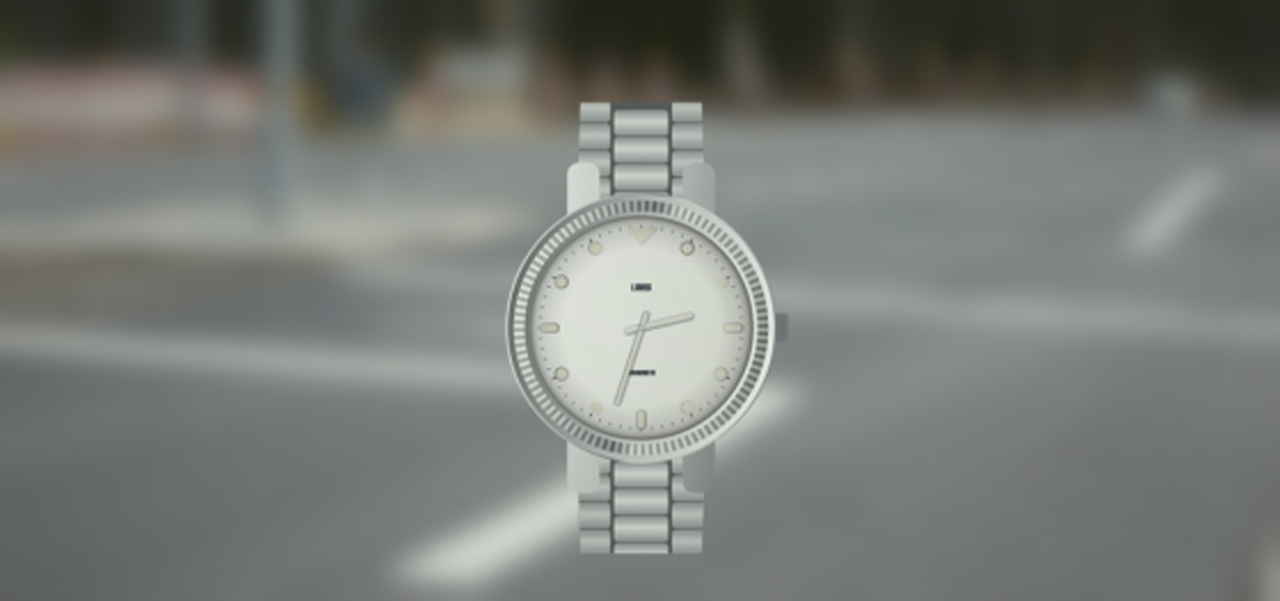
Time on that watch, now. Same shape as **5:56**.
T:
**2:33**
